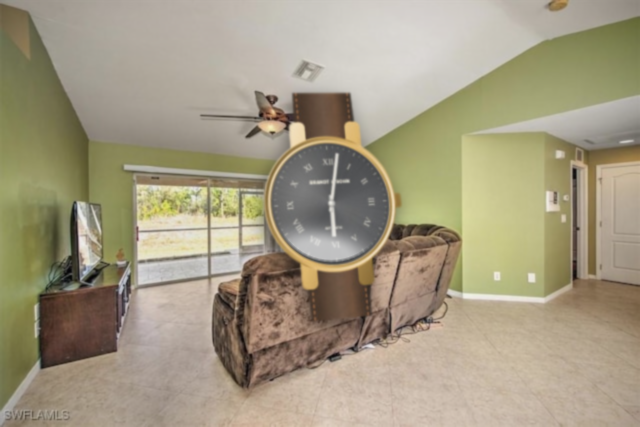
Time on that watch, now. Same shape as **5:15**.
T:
**6:02**
